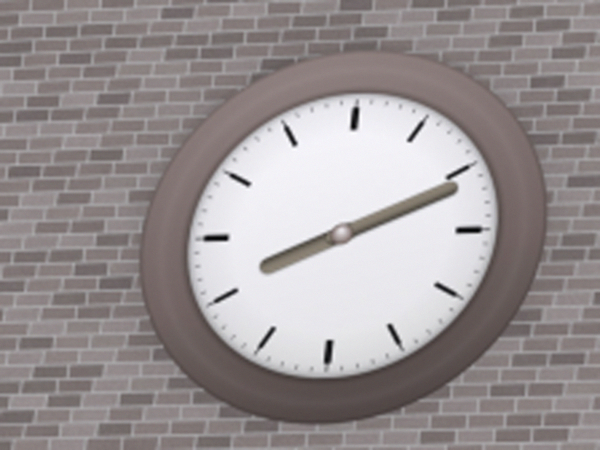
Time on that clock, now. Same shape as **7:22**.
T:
**8:11**
